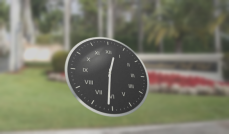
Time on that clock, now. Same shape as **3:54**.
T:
**12:31**
